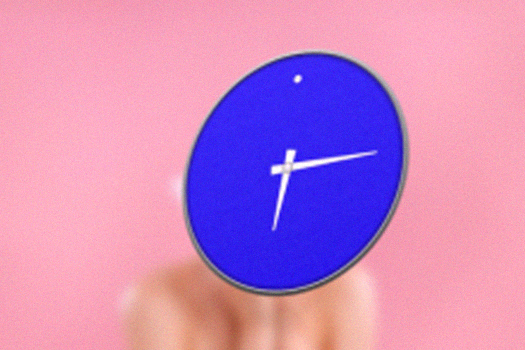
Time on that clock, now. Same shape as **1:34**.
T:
**6:14**
